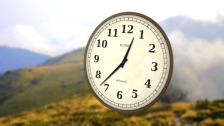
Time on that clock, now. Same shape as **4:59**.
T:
**12:37**
